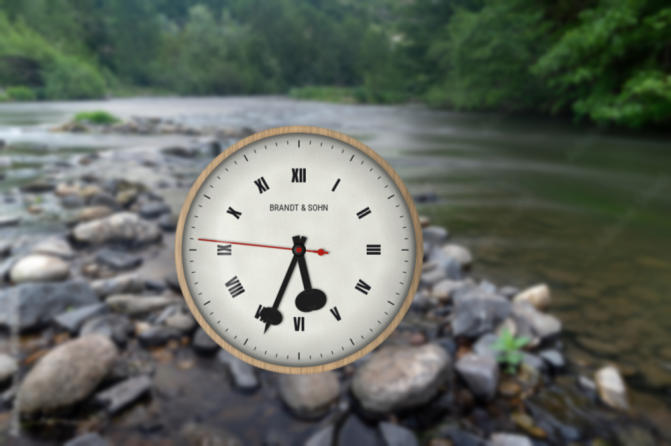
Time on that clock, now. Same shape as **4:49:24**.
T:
**5:33:46**
